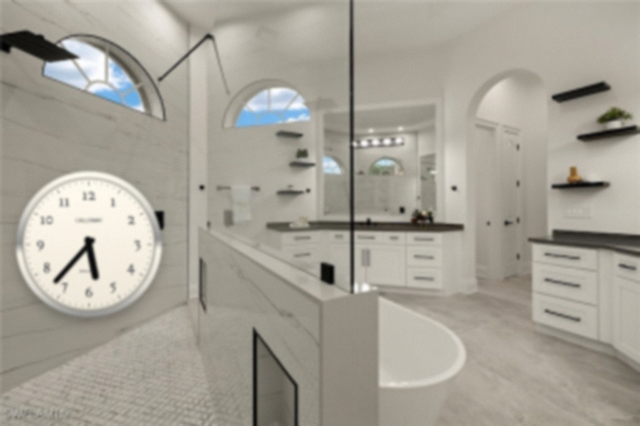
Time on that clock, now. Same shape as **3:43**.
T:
**5:37**
